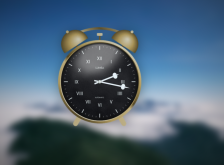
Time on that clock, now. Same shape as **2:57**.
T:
**2:17**
